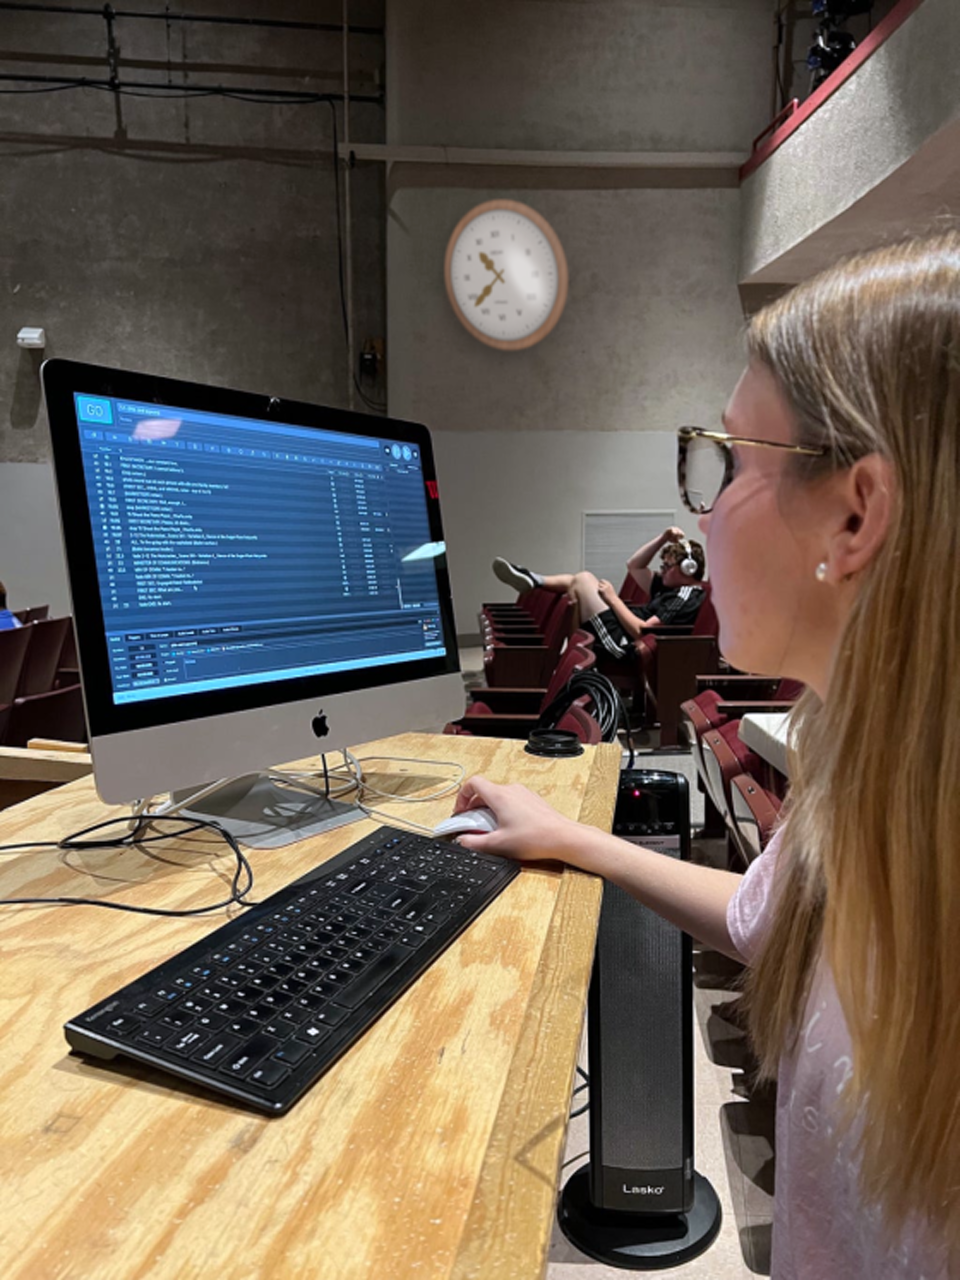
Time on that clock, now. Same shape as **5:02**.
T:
**10:38**
